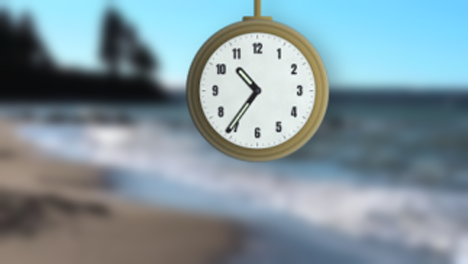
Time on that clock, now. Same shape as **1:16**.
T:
**10:36**
